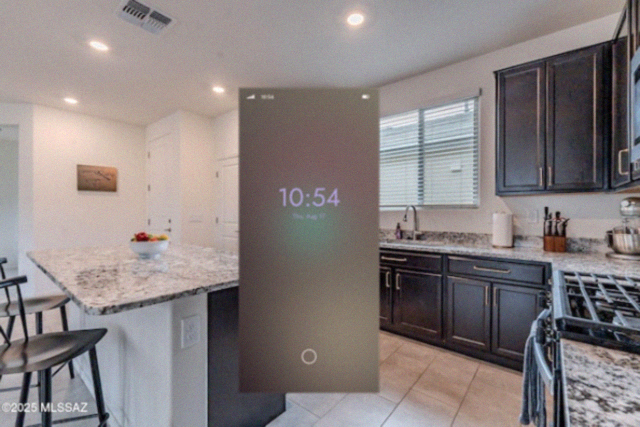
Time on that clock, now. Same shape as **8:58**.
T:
**10:54**
